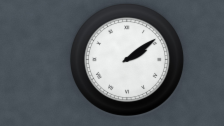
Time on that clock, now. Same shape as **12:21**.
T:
**2:09**
